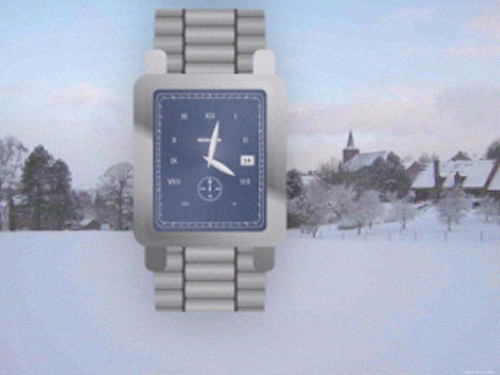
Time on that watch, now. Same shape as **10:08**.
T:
**4:02**
